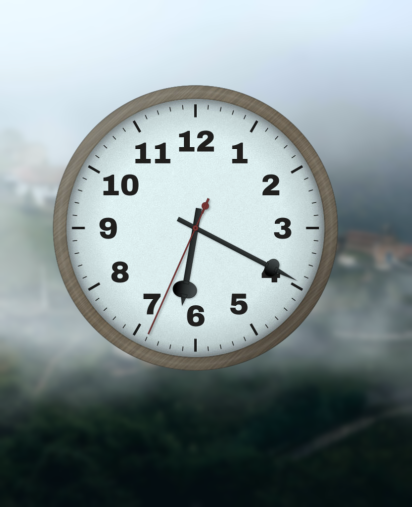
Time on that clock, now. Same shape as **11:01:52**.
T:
**6:19:34**
